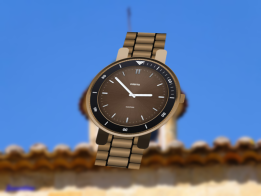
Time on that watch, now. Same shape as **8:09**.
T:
**2:52**
